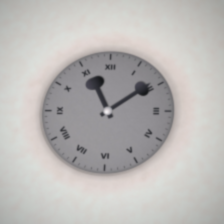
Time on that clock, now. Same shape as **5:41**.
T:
**11:09**
